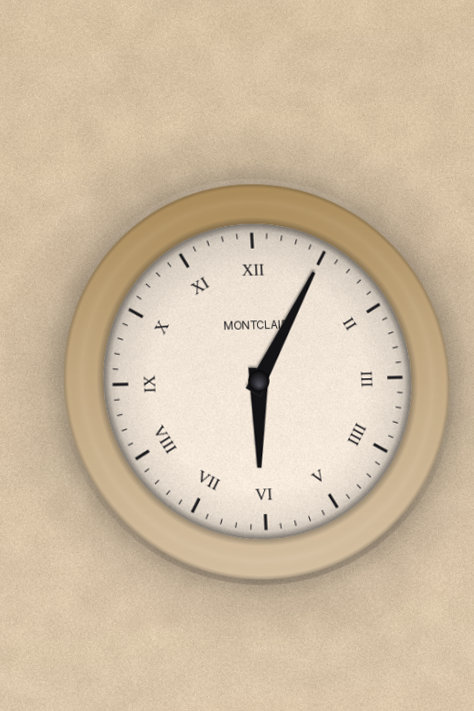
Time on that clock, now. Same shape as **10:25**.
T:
**6:05**
